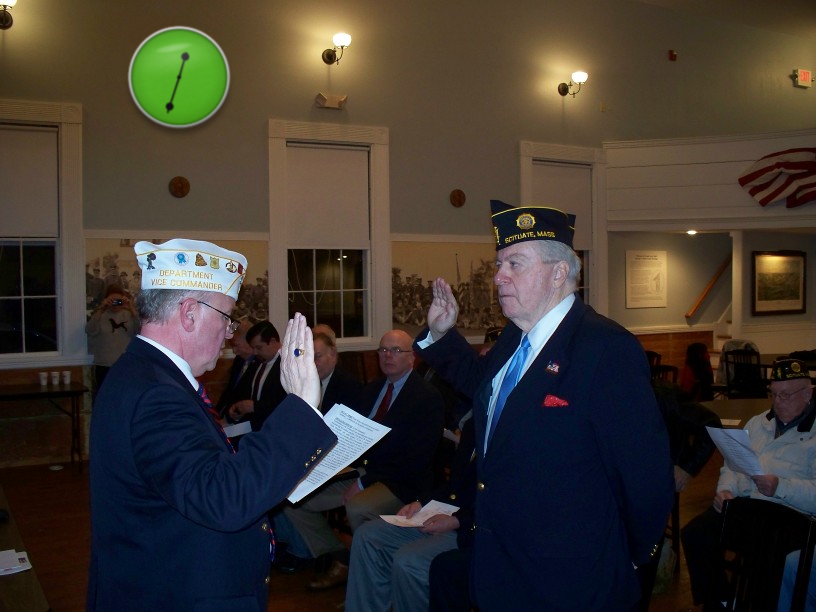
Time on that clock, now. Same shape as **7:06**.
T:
**12:33**
